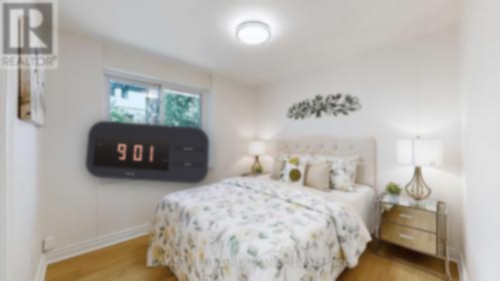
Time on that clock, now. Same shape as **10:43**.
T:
**9:01**
